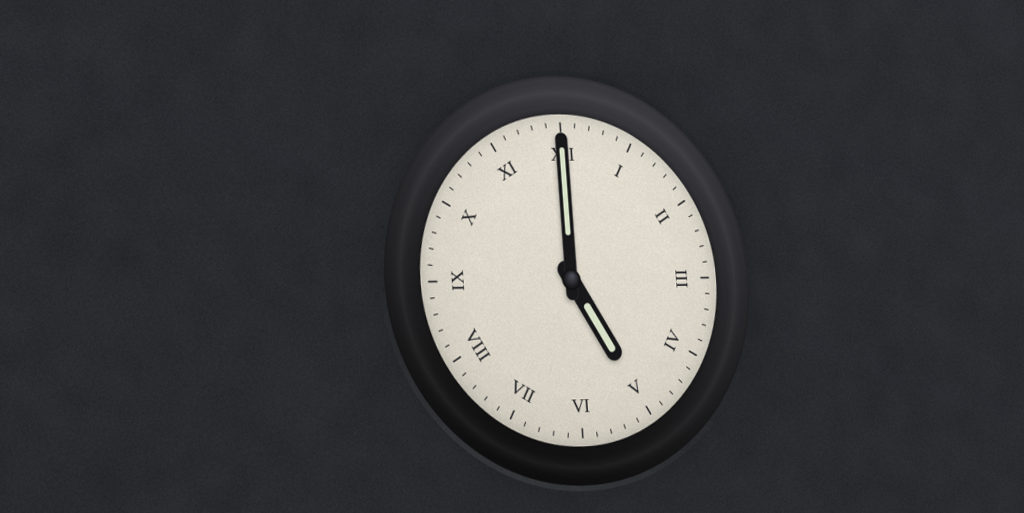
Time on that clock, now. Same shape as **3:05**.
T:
**5:00**
